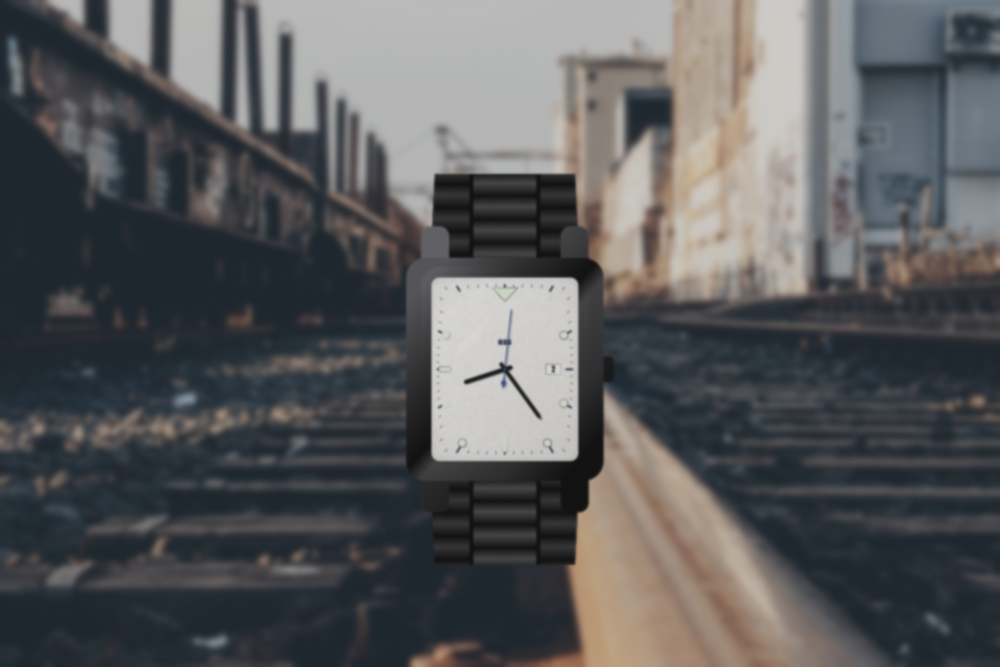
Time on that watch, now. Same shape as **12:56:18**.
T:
**8:24:01**
